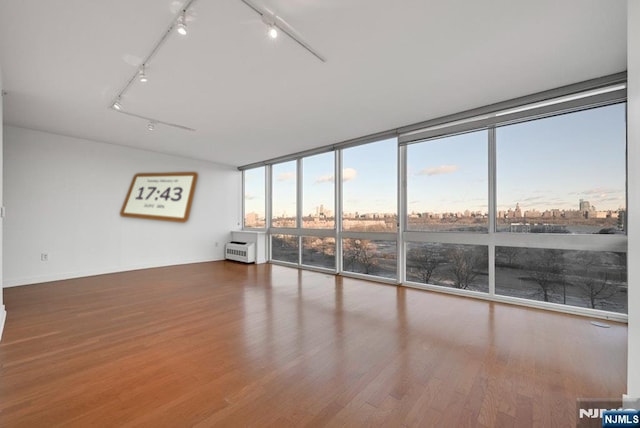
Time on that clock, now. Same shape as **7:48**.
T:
**17:43**
